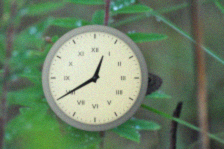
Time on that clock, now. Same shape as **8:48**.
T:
**12:40**
